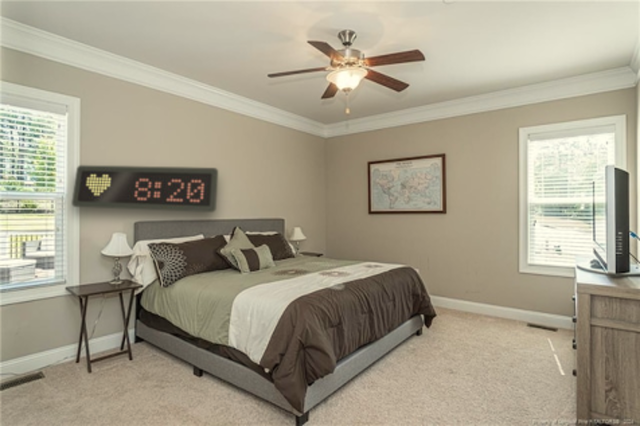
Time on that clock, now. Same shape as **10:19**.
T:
**8:20**
